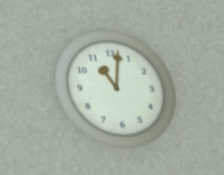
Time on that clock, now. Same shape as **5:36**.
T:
**11:02**
